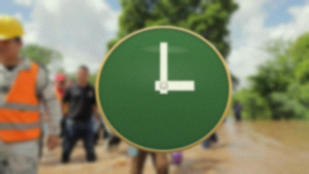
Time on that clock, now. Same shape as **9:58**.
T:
**3:00**
